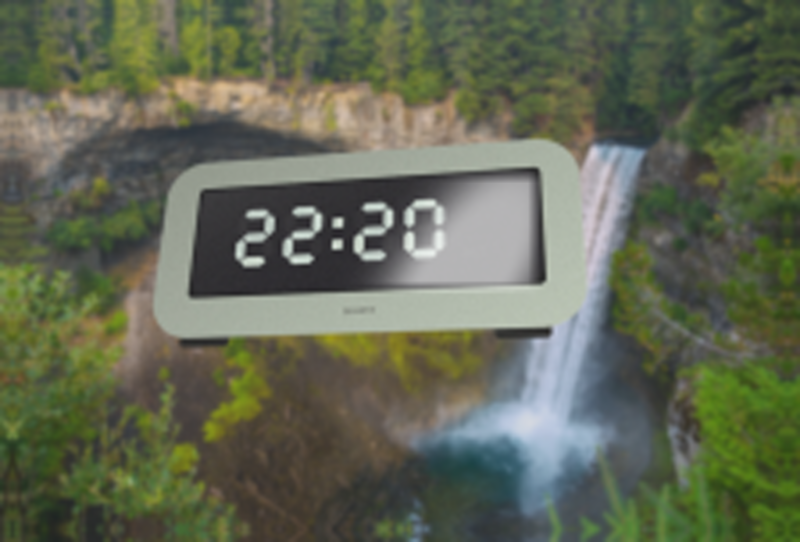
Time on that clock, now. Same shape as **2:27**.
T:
**22:20**
